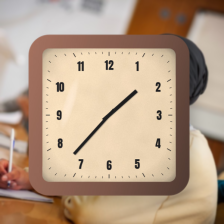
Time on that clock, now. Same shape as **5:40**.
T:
**1:37**
